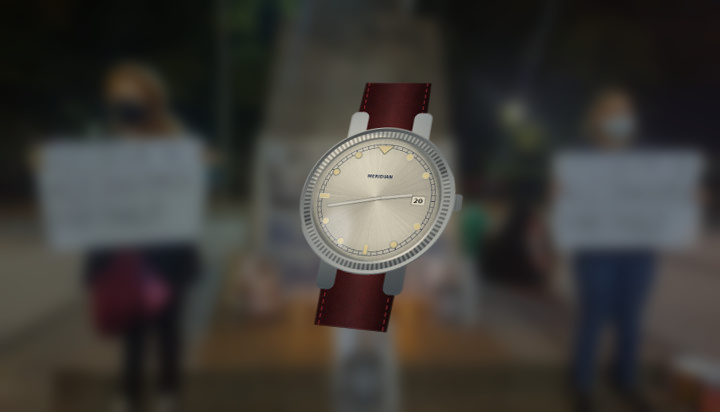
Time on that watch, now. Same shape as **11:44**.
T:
**2:43**
